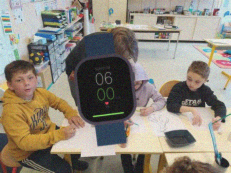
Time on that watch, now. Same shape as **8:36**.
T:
**6:00**
